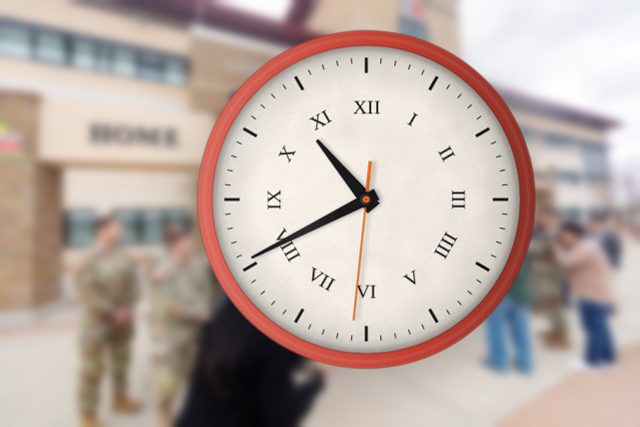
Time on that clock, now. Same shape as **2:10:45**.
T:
**10:40:31**
